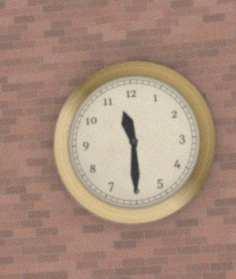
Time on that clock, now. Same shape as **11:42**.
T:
**11:30**
